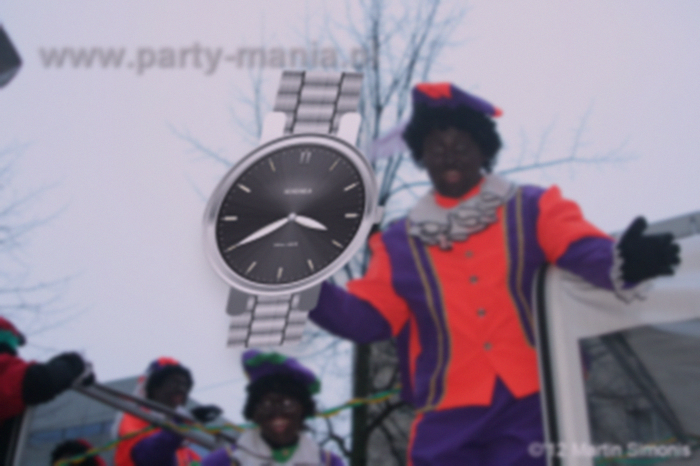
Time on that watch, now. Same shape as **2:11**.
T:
**3:40**
